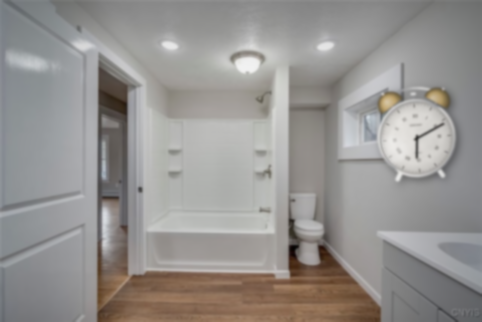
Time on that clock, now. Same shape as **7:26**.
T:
**6:11**
